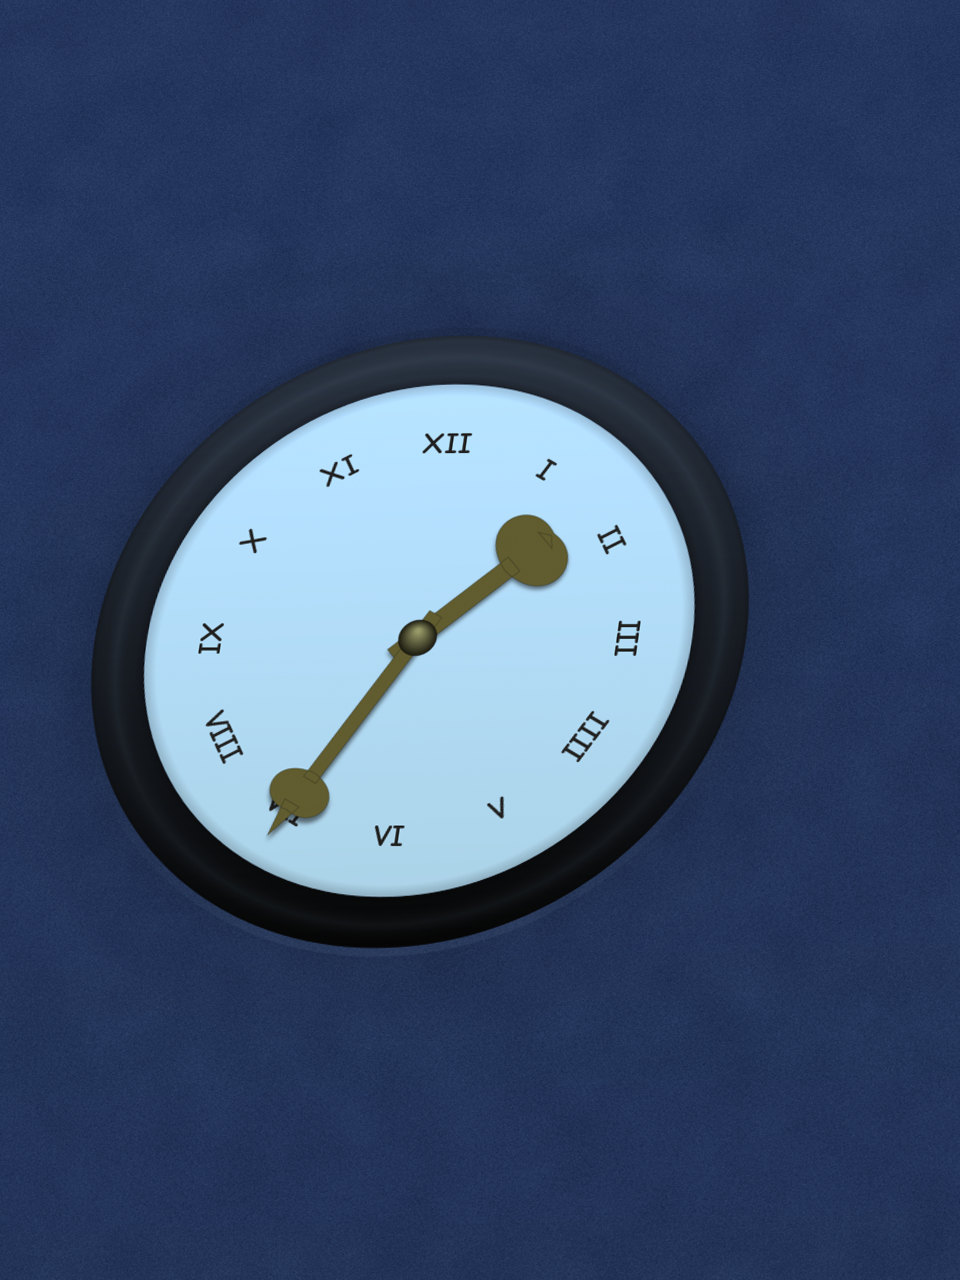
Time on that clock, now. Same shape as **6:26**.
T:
**1:35**
